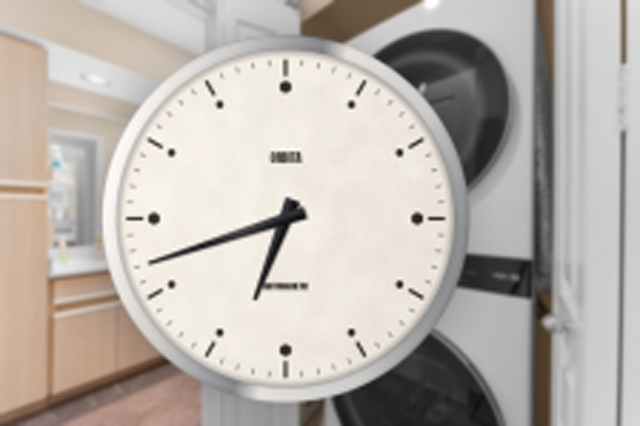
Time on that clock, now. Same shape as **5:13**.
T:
**6:42**
